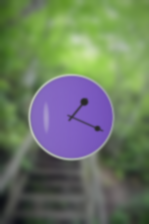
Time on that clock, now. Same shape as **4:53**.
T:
**1:19**
